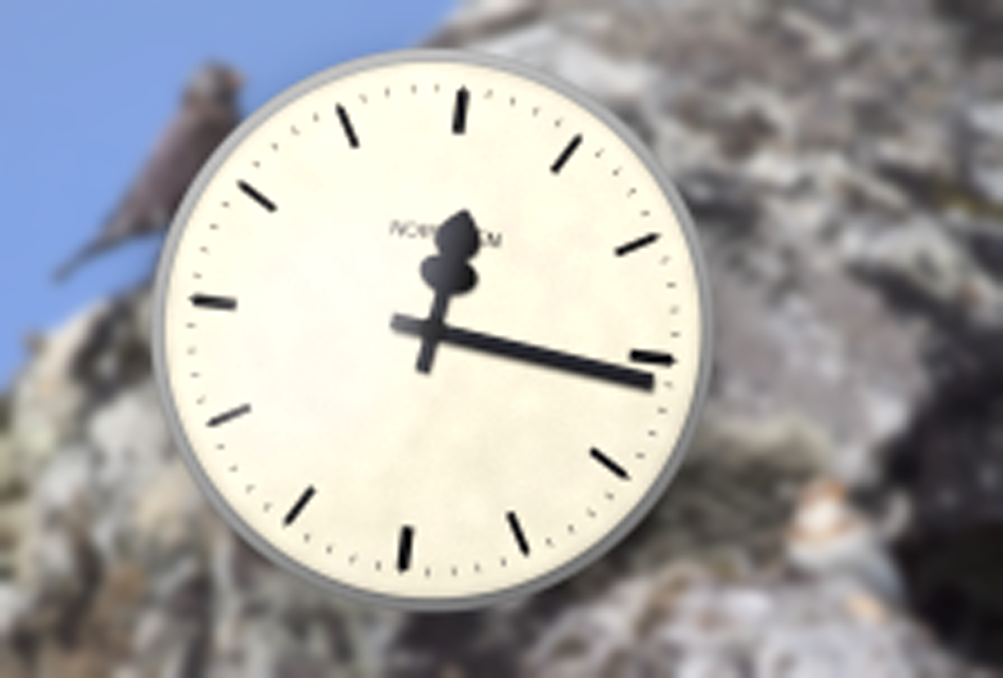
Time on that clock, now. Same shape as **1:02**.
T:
**12:16**
